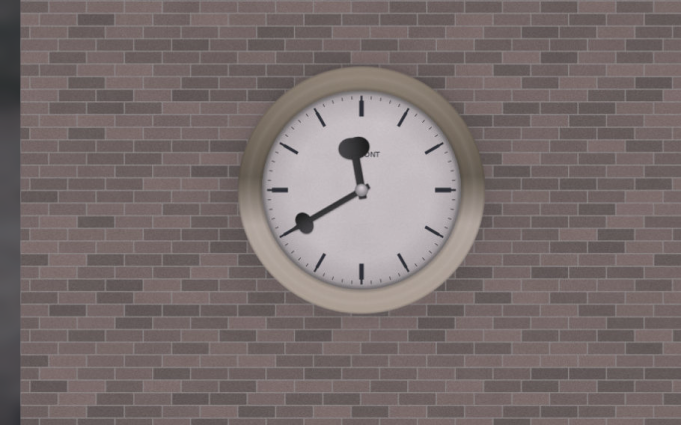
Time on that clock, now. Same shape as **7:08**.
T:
**11:40**
